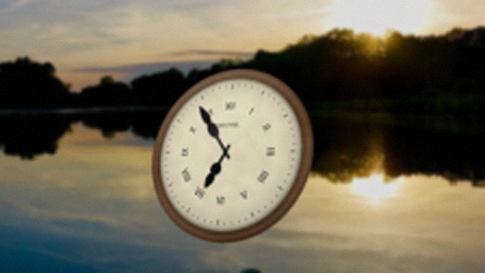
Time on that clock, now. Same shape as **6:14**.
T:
**6:54**
